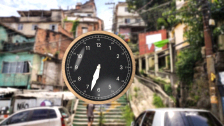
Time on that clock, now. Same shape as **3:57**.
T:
**6:33**
